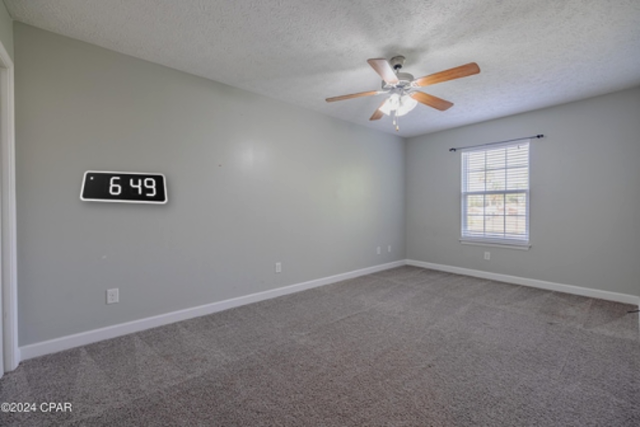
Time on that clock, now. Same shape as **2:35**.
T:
**6:49**
